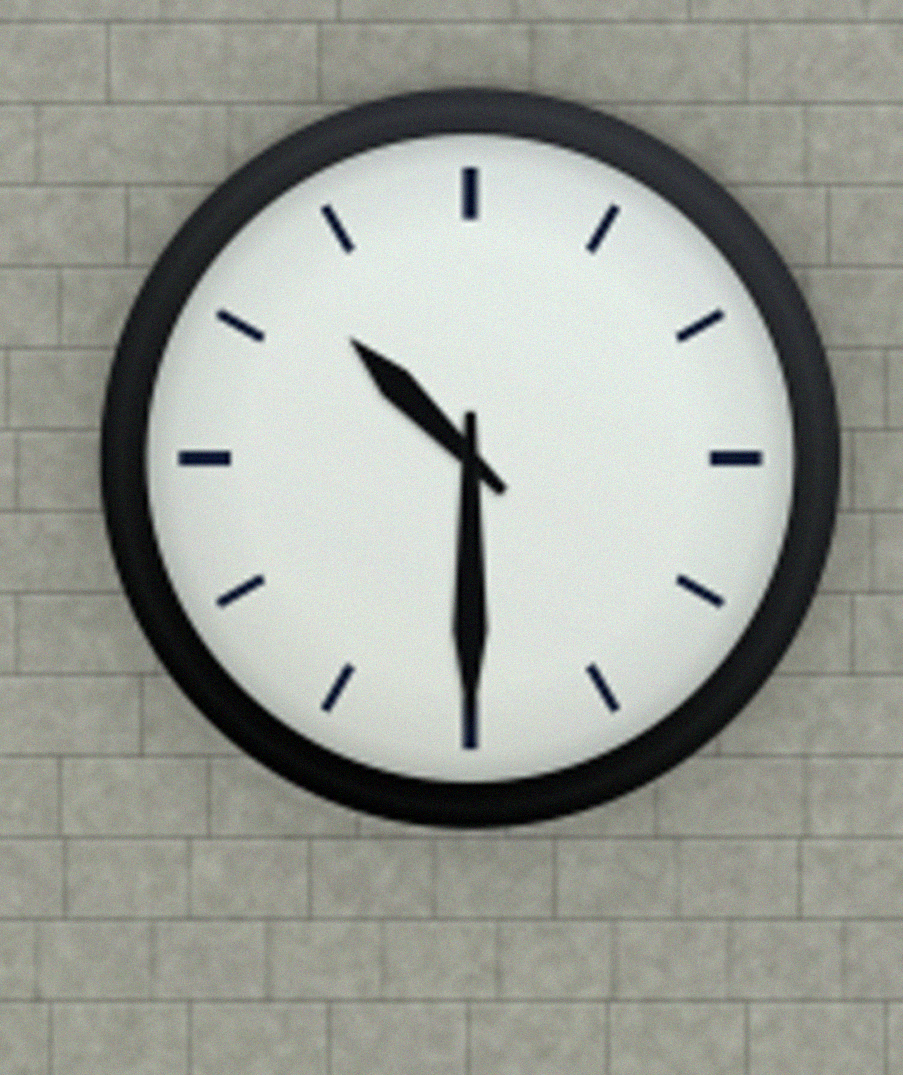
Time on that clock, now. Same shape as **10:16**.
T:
**10:30**
